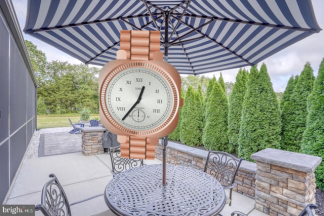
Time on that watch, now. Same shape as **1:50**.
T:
**12:36**
